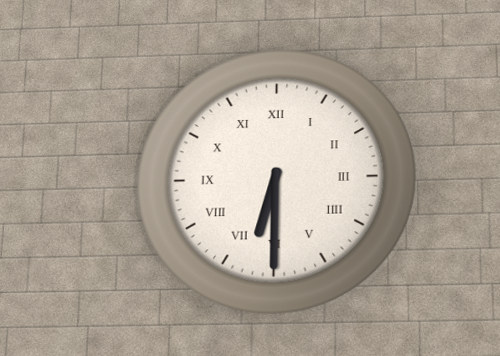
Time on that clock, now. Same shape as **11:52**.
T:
**6:30**
